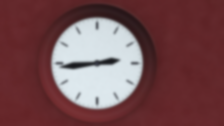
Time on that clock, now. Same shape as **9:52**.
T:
**2:44**
